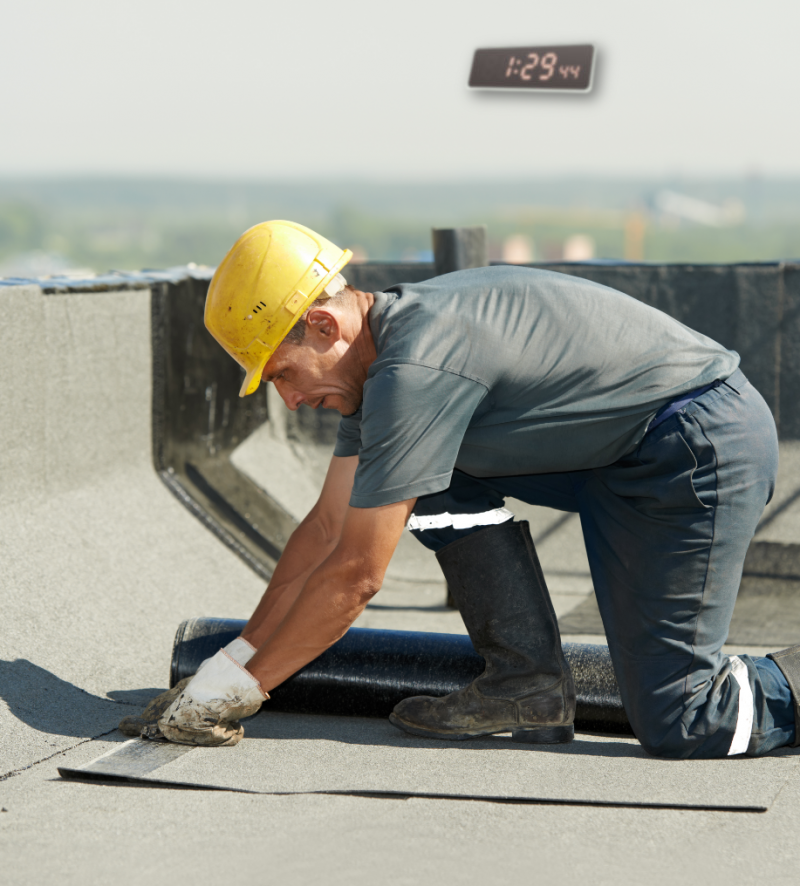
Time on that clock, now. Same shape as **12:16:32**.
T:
**1:29:44**
